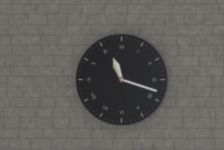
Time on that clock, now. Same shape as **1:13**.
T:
**11:18**
